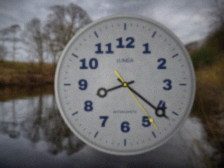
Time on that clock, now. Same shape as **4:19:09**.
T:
**8:21:24**
